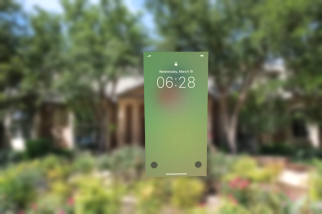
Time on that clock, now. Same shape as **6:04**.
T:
**6:28**
